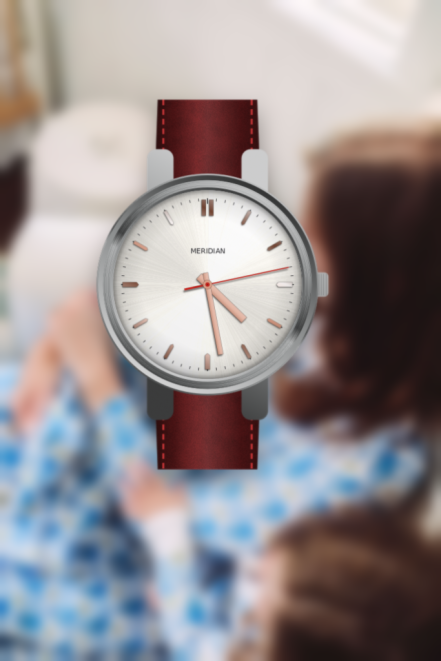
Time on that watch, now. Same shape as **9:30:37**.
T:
**4:28:13**
